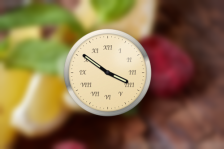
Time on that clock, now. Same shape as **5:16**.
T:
**3:51**
